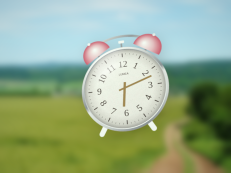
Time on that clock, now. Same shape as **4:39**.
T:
**6:12**
